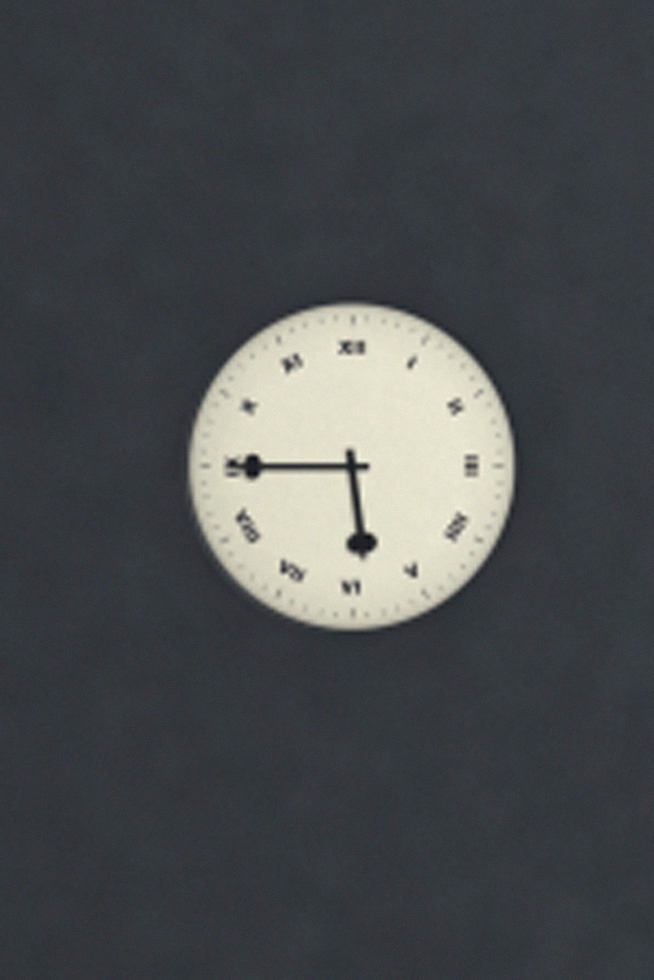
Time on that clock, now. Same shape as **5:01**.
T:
**5:45**
